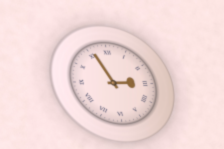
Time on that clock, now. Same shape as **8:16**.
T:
**2:56**
